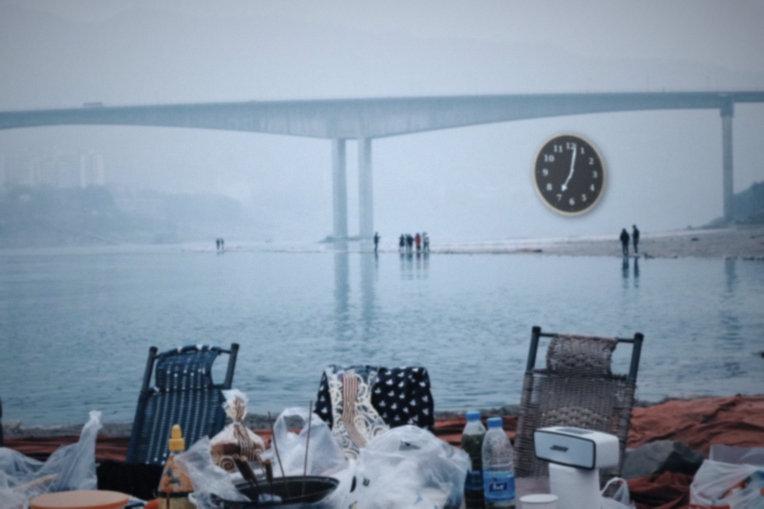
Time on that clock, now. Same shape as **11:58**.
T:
**7:02**
